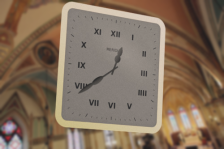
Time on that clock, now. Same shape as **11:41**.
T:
**12:39**
